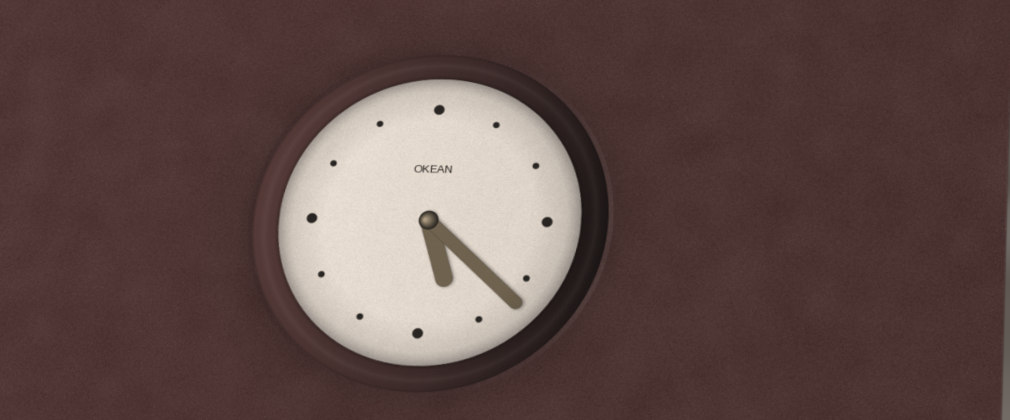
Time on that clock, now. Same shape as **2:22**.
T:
**5:22**
